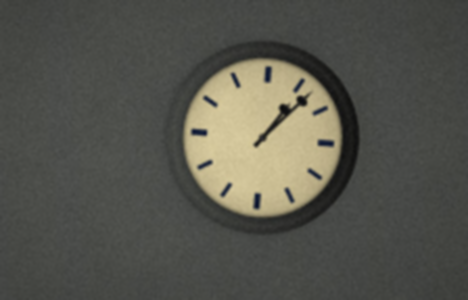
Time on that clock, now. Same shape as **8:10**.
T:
**1:07**
